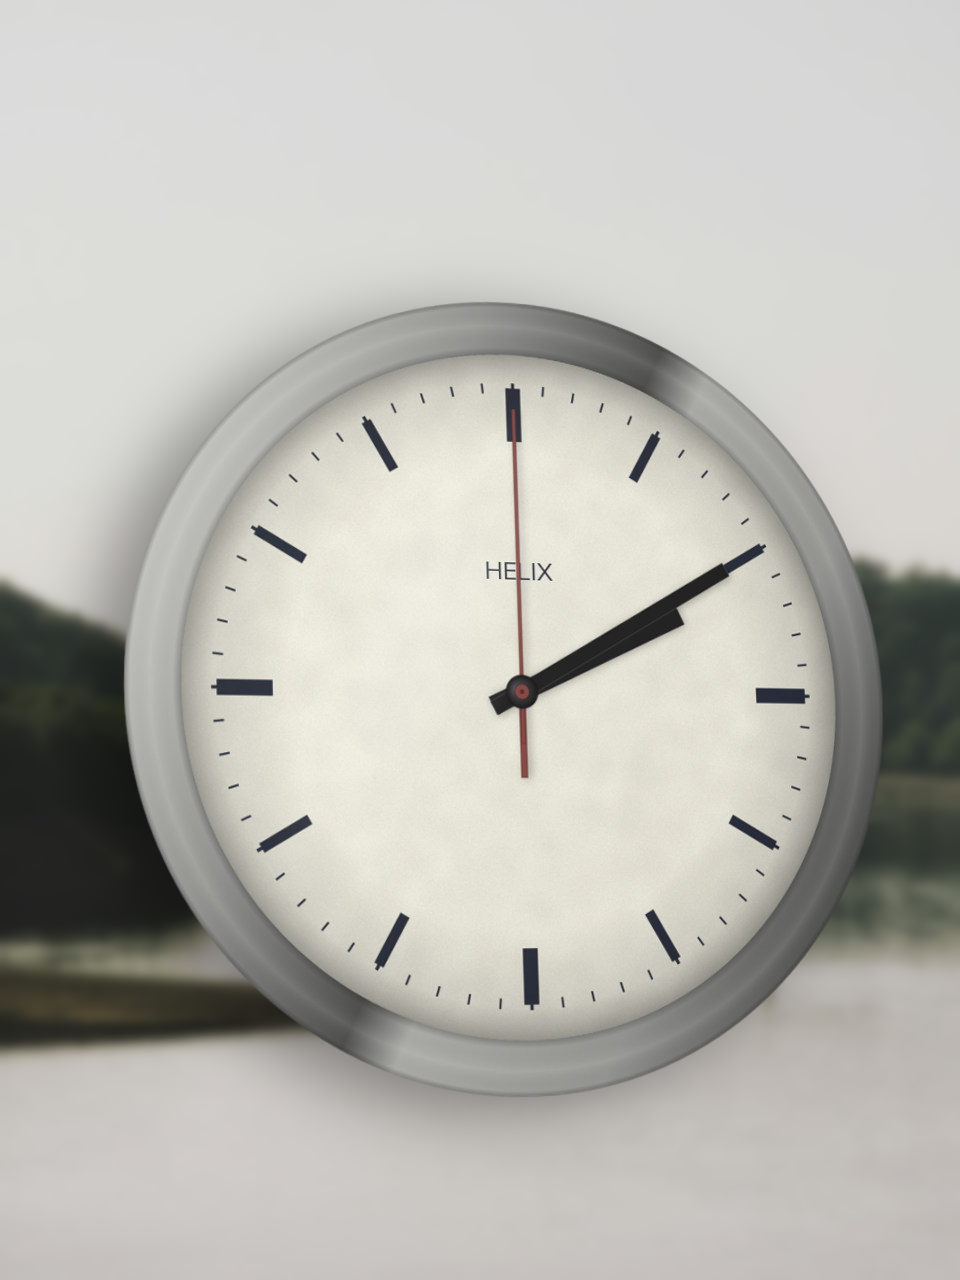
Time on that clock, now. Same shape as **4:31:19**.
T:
**2:10:00**
